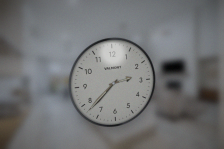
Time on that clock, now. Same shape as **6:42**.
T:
**2:38**
